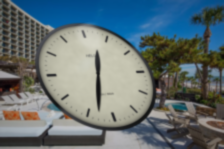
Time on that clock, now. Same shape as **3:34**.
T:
**12:33**
